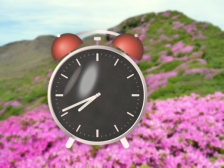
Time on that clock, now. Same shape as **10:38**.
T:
**7:41**
